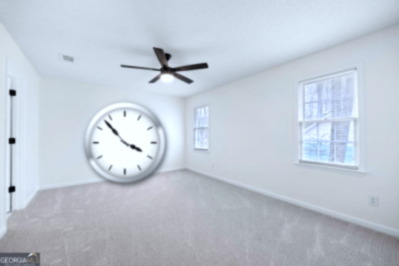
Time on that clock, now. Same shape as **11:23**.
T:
**3:53**
